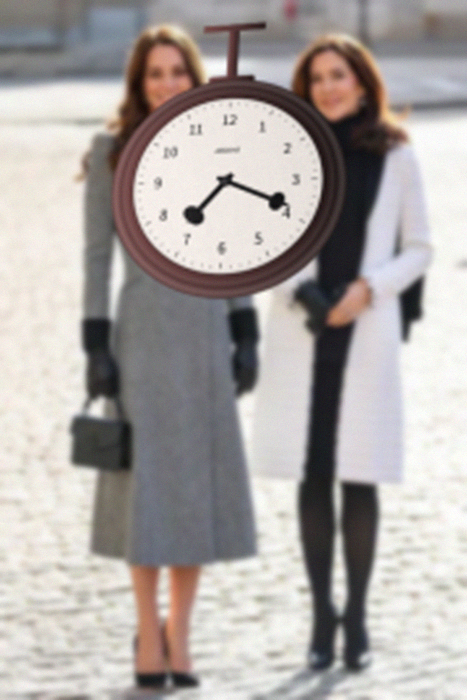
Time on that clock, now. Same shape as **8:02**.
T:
**7:19**
